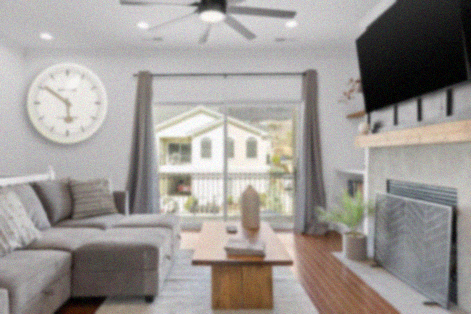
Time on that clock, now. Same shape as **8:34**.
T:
**5:51**
